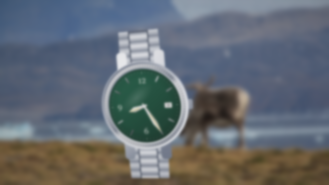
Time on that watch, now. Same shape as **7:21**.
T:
**8:25**
